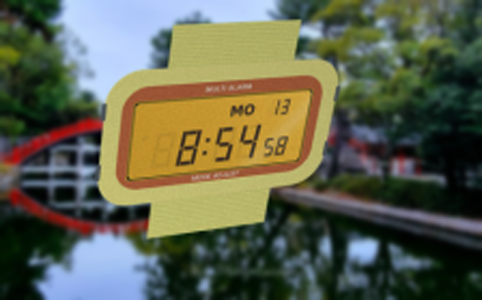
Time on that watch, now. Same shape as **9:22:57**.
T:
**8:54:58**
